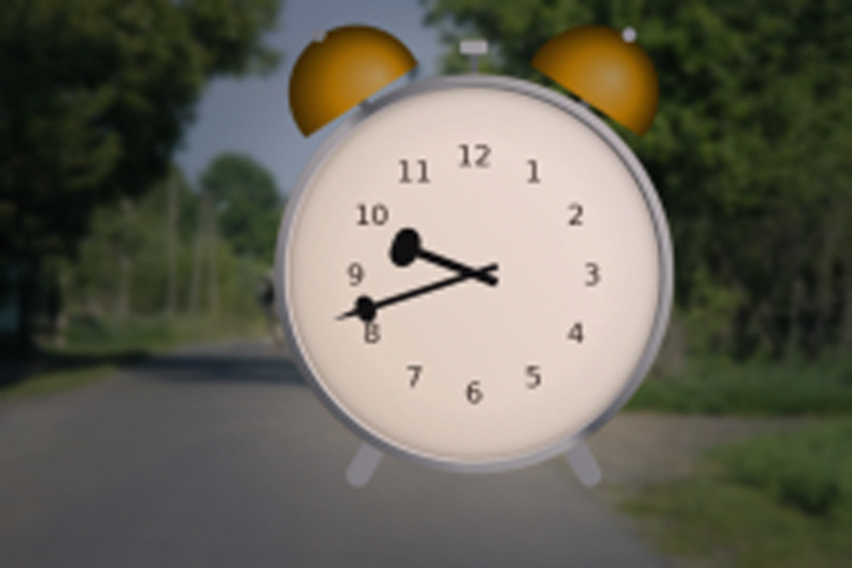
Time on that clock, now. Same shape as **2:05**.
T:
**9:42**
